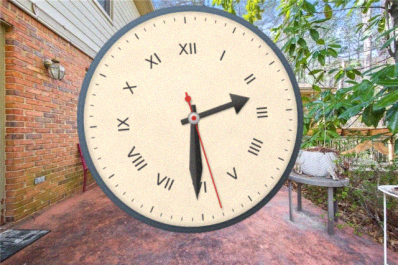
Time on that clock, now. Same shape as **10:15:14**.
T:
**2:30:28**
